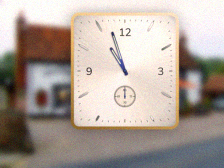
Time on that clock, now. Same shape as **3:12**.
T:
**10:57**
